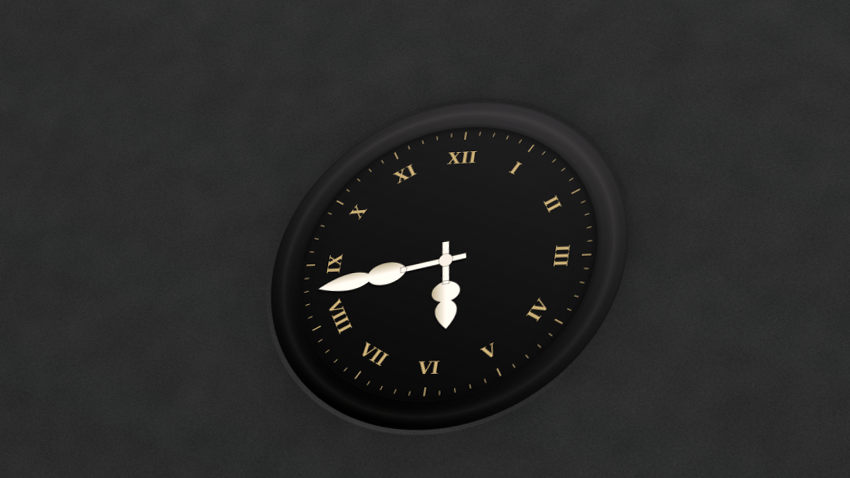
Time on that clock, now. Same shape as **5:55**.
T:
**5:43**
